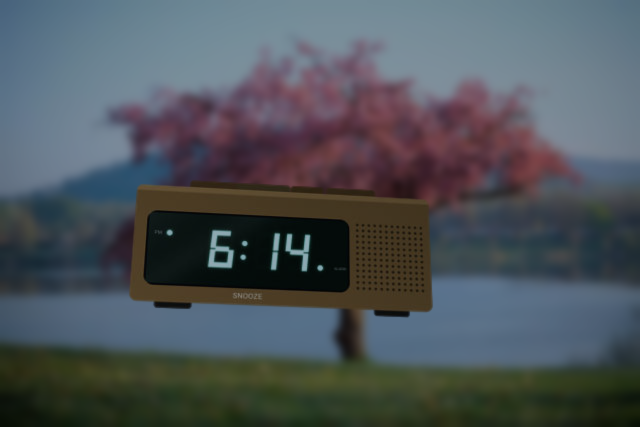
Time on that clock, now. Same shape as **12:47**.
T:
**6:14**
